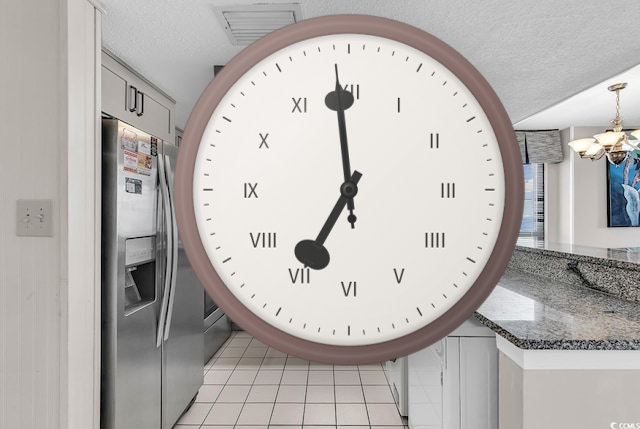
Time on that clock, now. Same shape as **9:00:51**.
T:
**6:58:59**
